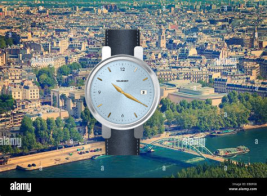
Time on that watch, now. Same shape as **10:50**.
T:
**10:20**
